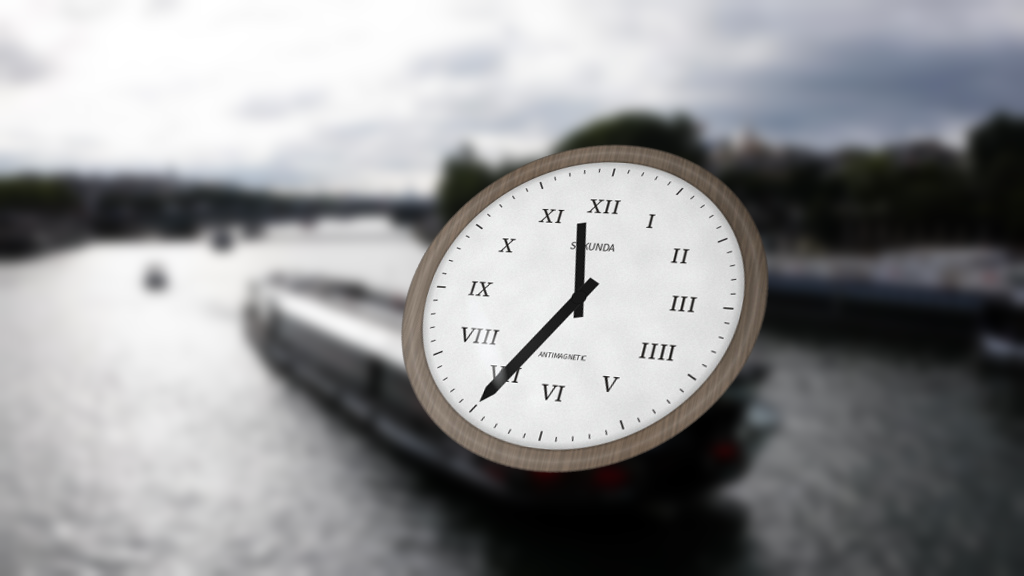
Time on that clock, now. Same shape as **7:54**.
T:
**11:35**
